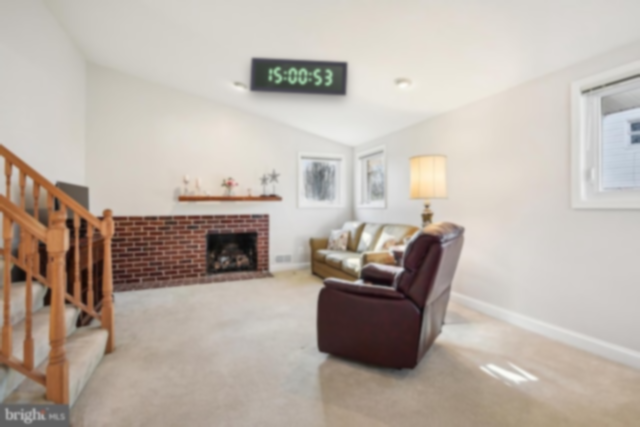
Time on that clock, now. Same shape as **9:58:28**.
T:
**15:00:53**
